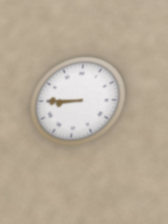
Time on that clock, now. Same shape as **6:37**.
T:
**8:45**
